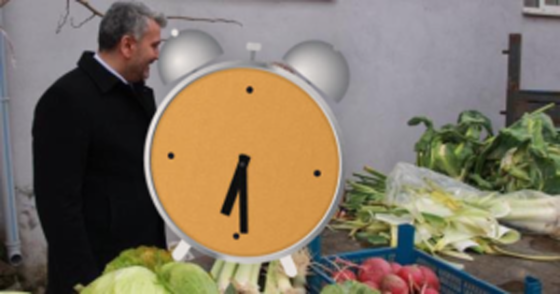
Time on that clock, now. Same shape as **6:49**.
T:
**6:29**
